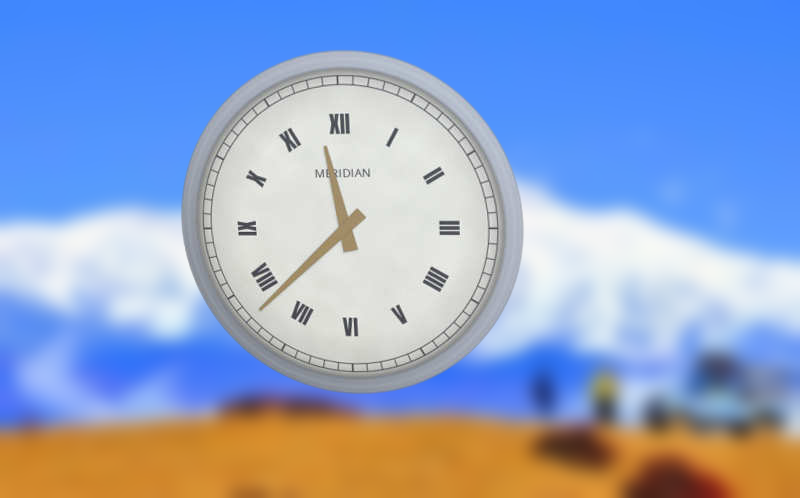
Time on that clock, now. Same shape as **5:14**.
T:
**11:38**
